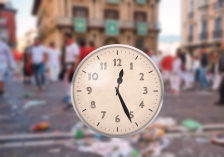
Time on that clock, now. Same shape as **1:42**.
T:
**12:26**
